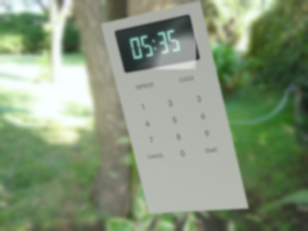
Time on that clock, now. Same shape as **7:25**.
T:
**5:35**
